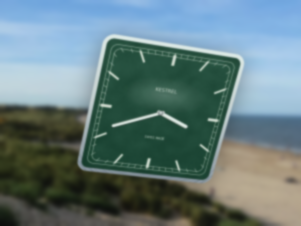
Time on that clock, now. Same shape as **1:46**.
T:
**3:41**
